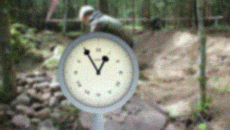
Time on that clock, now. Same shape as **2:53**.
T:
**12:55**
